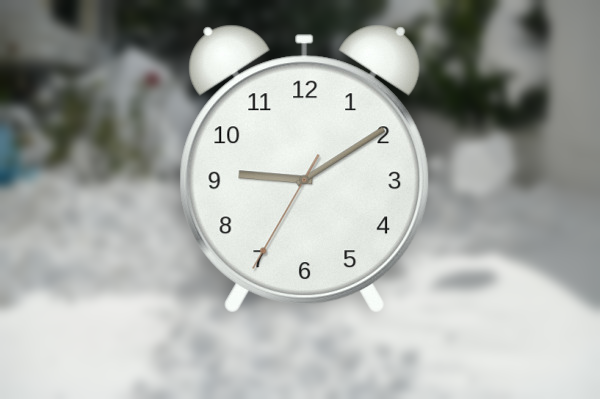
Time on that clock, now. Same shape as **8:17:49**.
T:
**9:09:35**
